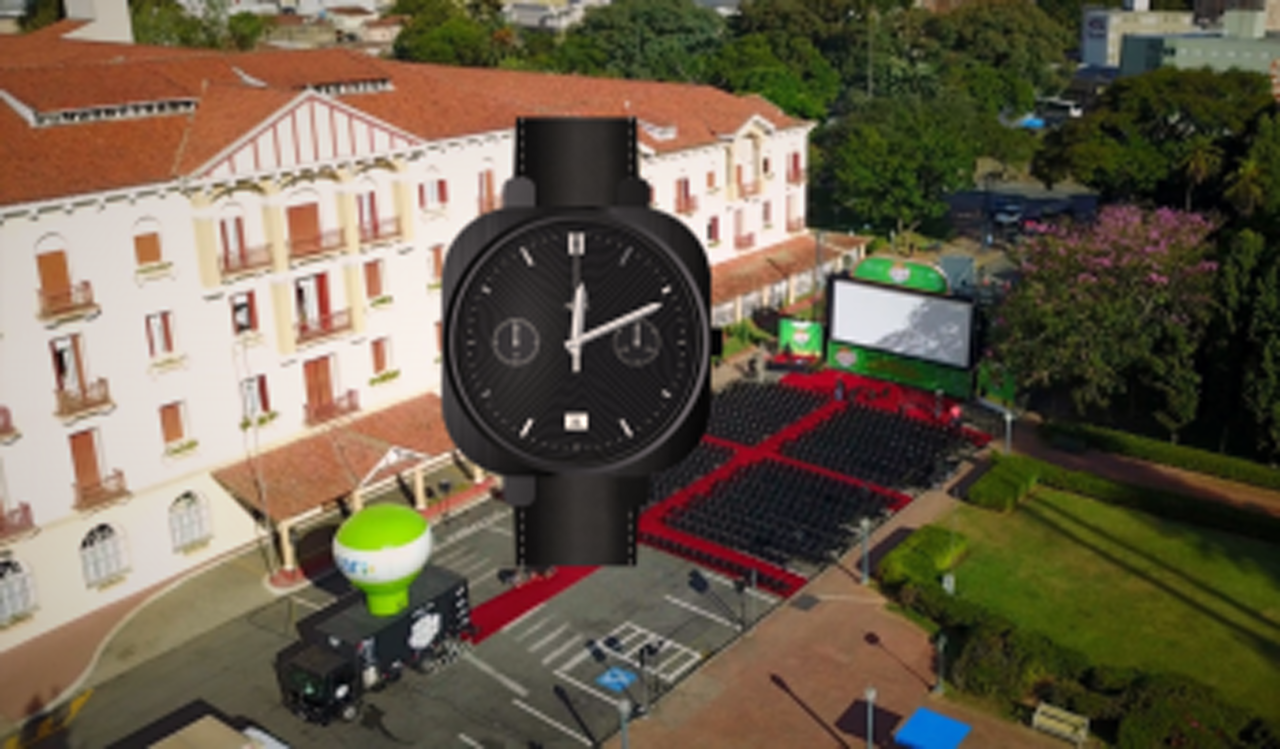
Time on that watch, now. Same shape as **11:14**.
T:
**12:11**
